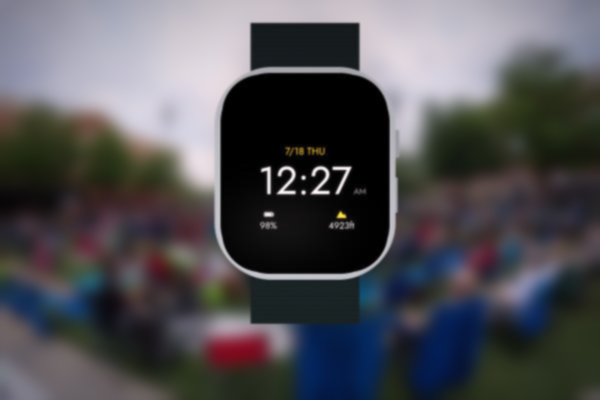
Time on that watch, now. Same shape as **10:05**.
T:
**12:27**
